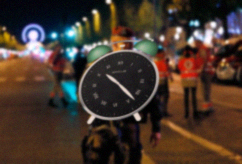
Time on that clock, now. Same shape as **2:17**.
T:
**10:23**
